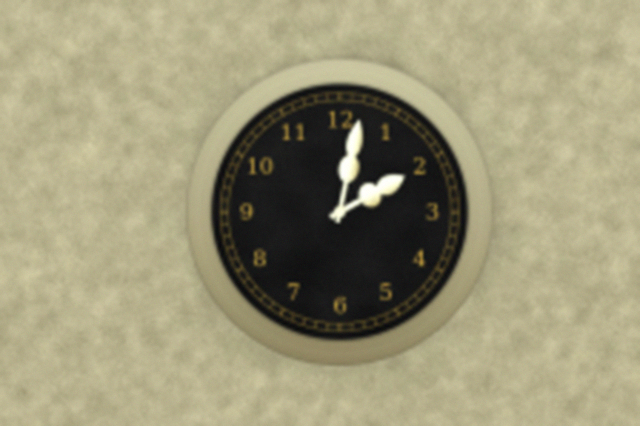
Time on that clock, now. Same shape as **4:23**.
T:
**2:02**
